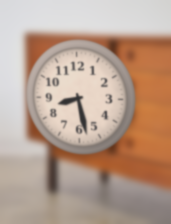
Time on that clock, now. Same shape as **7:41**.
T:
**8:28**
